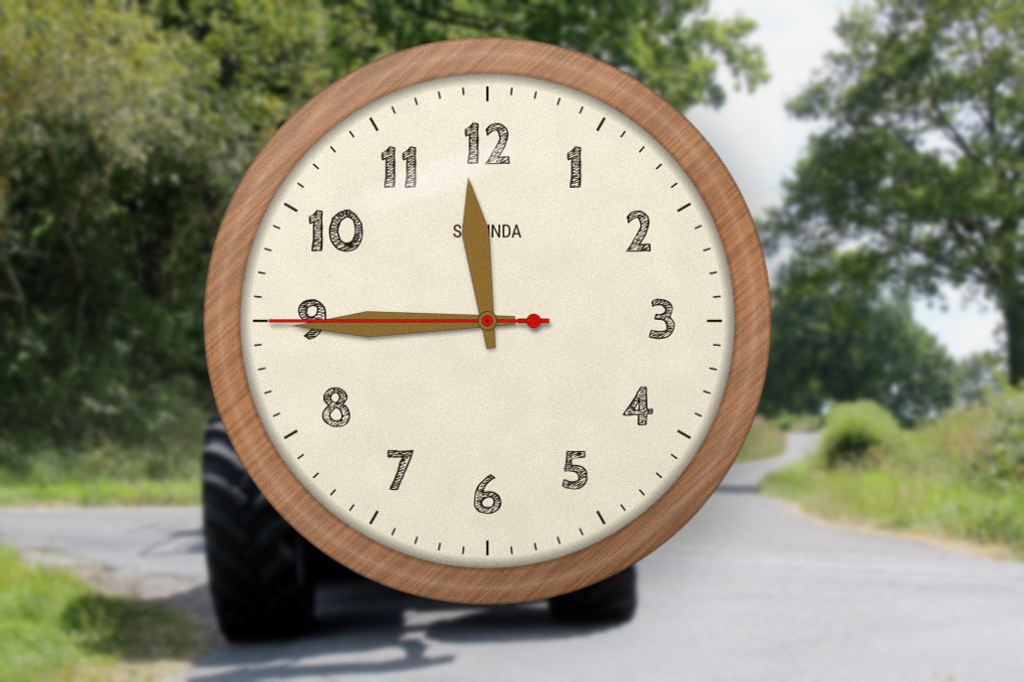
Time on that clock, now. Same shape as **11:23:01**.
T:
**11:44:45**
